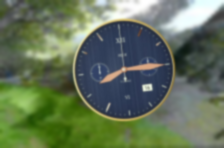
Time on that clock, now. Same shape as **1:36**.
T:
**8:15**
